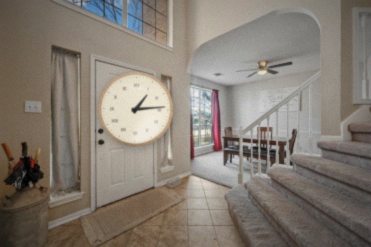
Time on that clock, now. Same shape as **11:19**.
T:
**1:14**
